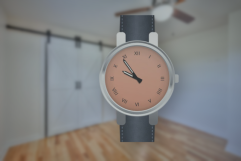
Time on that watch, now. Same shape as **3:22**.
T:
**9:54**
